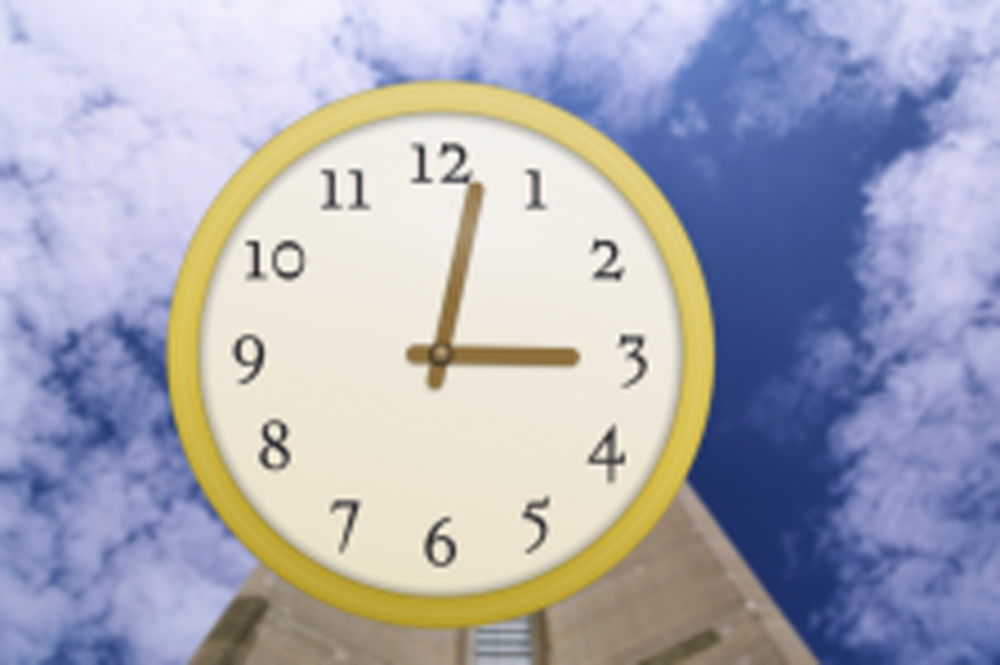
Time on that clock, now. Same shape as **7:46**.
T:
**3:02**
